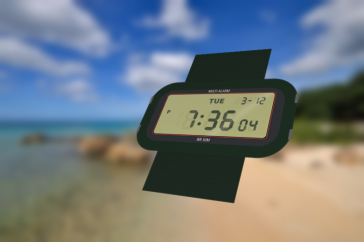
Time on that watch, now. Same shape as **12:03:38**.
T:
**7:36:04**
